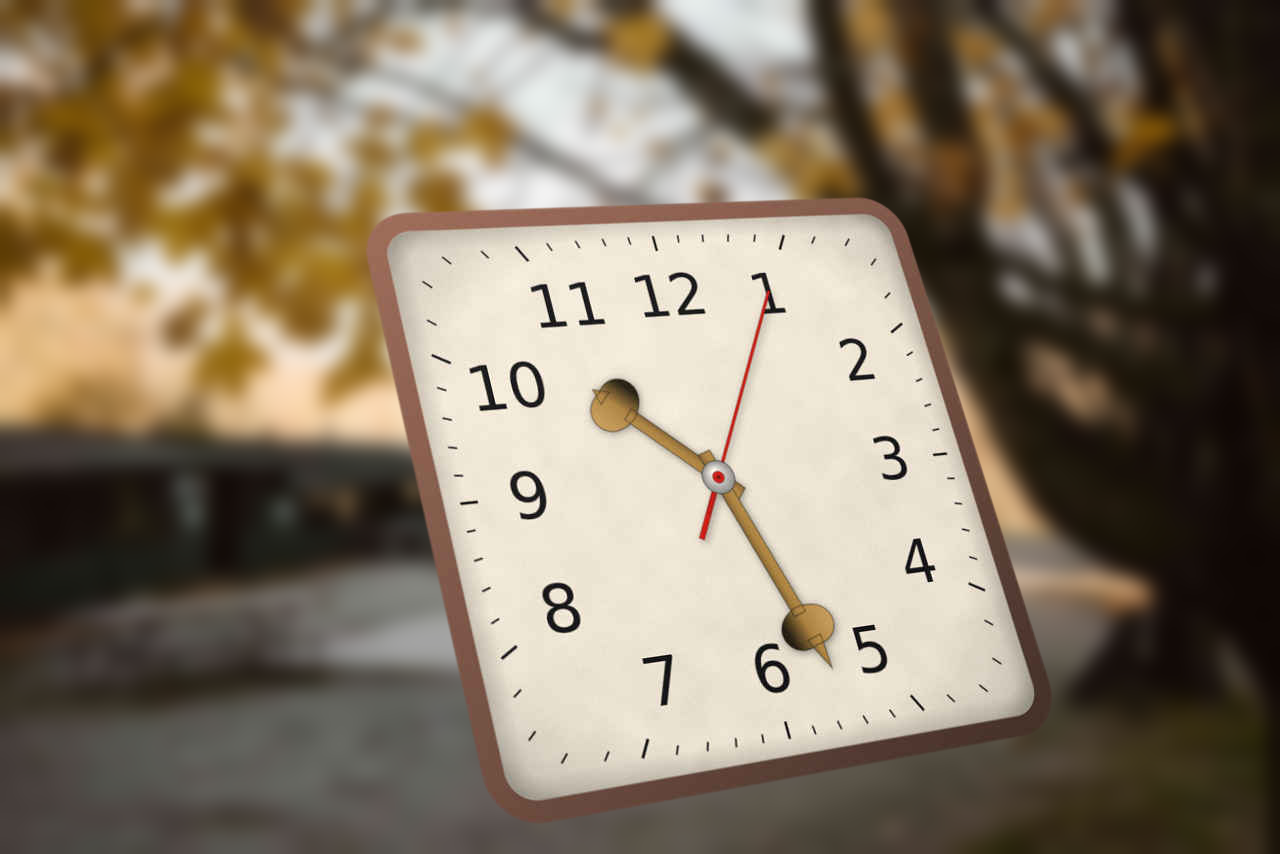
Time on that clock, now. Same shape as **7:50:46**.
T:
**10:27:05**
